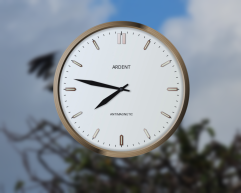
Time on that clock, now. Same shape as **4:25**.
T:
**7:47**
